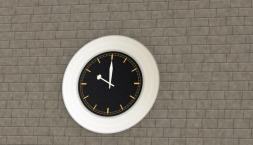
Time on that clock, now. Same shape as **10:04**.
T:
**10:00**
